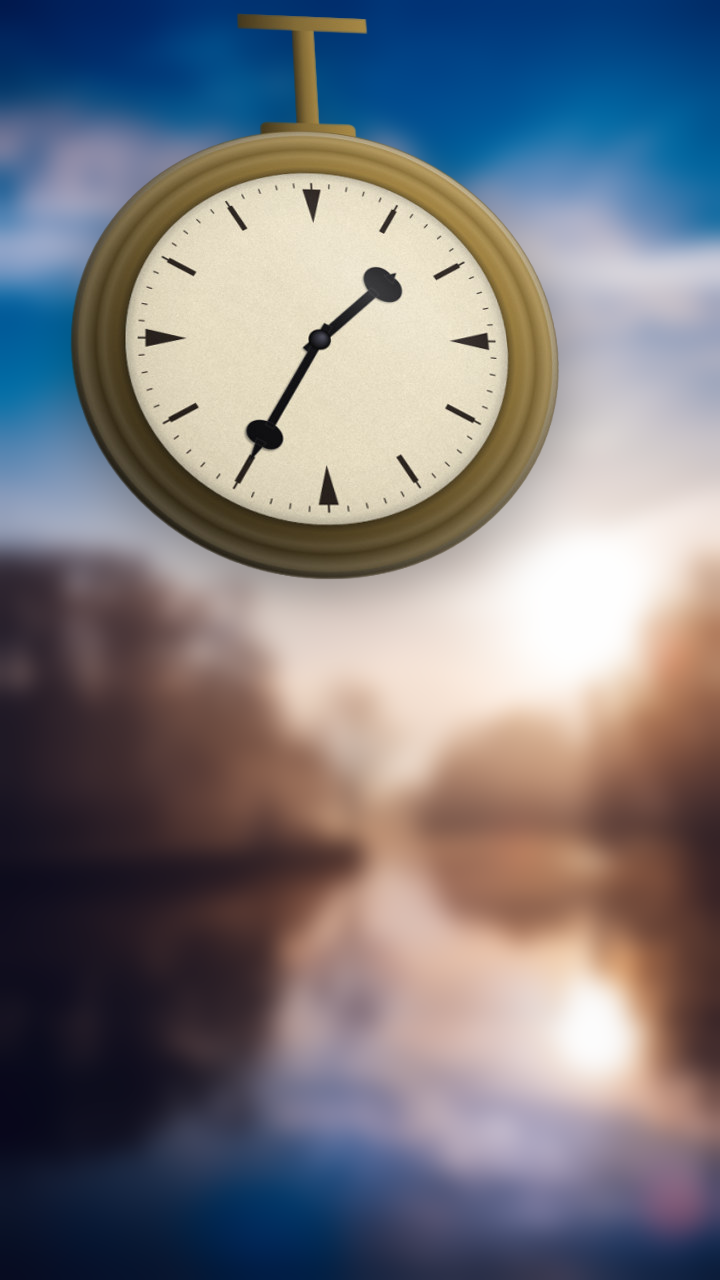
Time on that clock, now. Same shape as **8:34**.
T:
**1:35**
